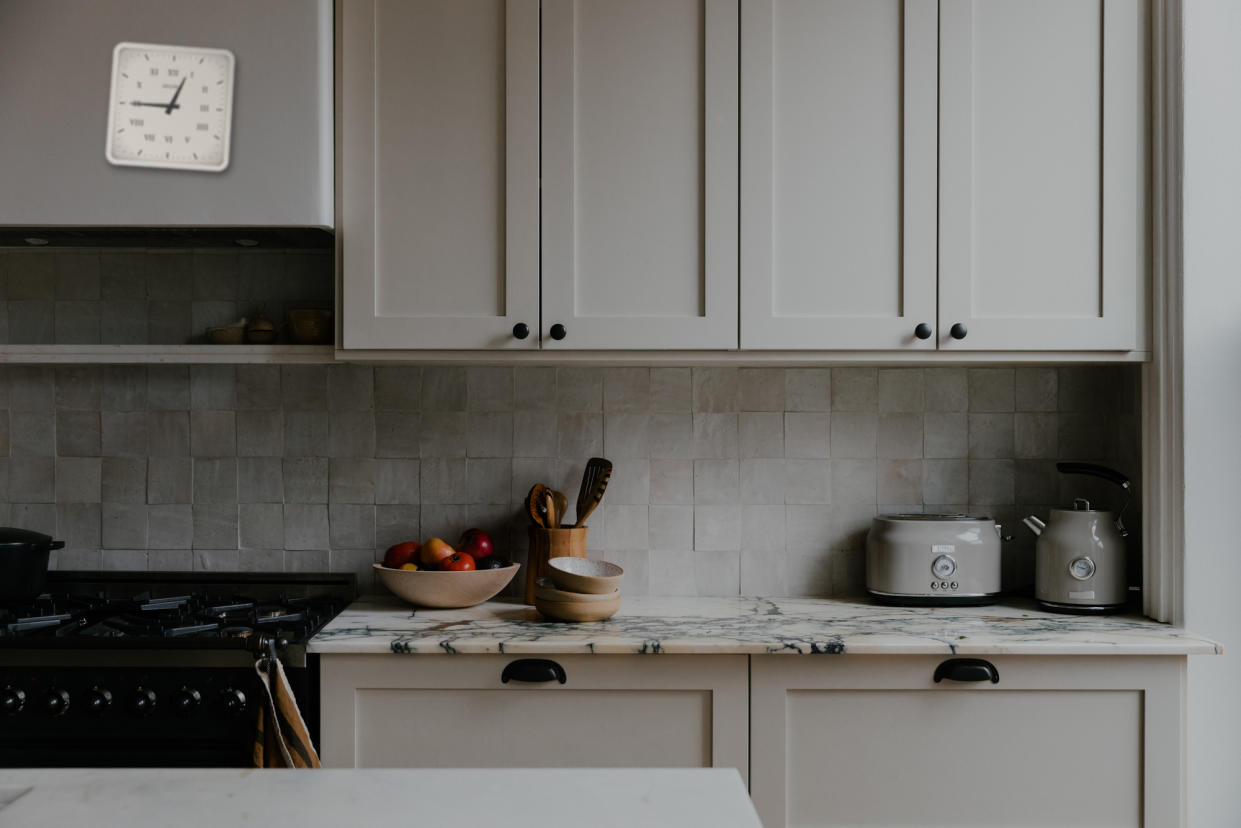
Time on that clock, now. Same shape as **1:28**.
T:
**12:45**
